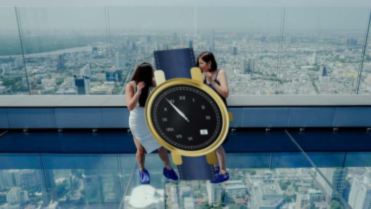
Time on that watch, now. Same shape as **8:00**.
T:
**10:54**
